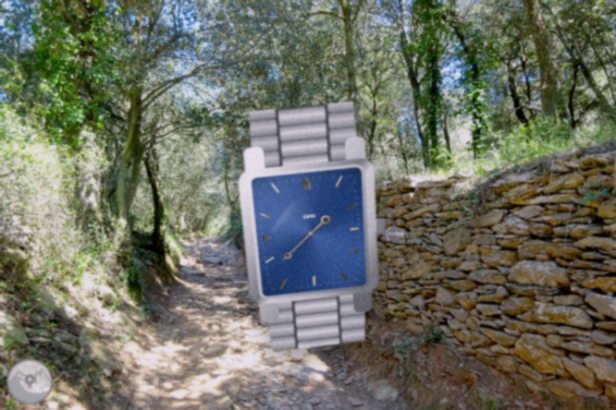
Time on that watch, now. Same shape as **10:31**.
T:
**1:38**
